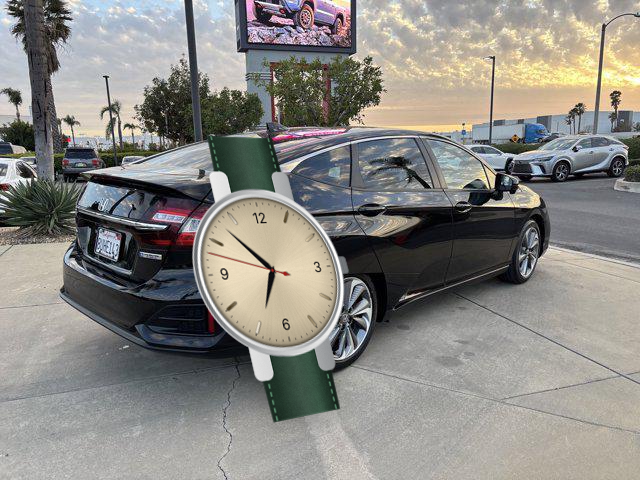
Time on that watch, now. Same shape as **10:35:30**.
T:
**6:52:48**
